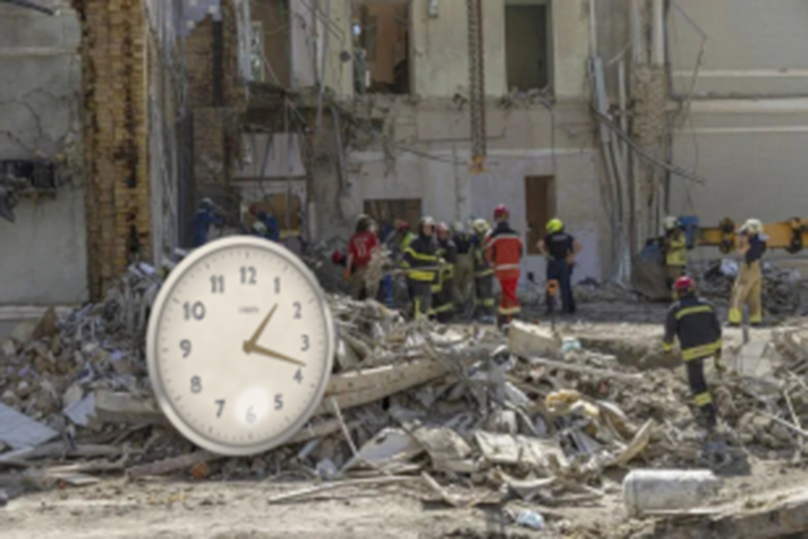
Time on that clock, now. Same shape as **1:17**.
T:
**1:18**
